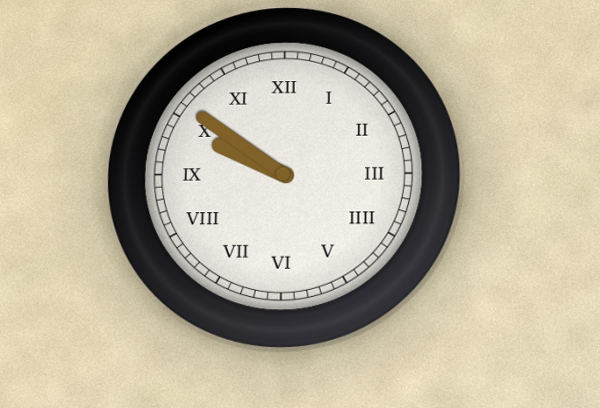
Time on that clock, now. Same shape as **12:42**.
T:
**9:51**
